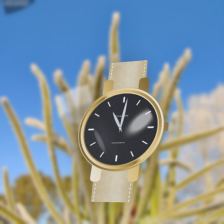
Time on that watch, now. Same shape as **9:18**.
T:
**11:01**
